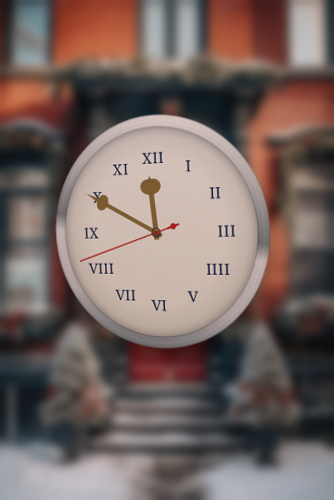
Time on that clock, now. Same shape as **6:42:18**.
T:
**11:49:42**
